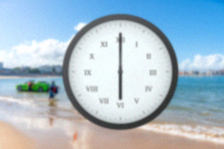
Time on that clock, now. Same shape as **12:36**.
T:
**6:00**
